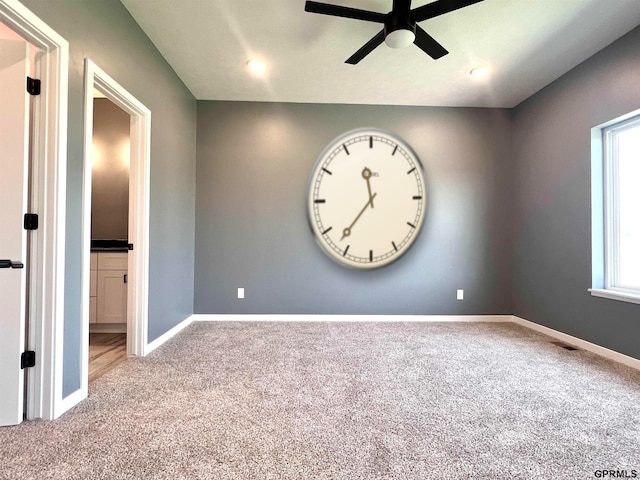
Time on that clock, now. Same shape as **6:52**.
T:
**11:37**
